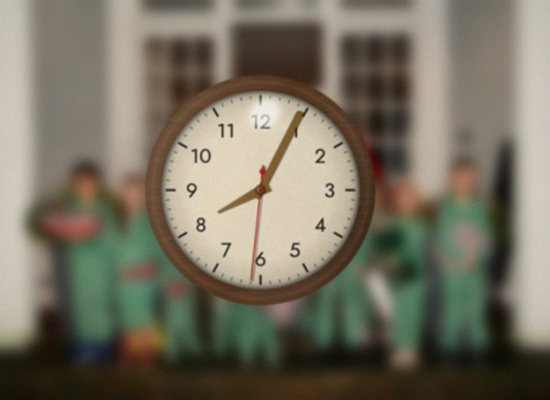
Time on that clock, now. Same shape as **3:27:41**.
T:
**8:04:31**
